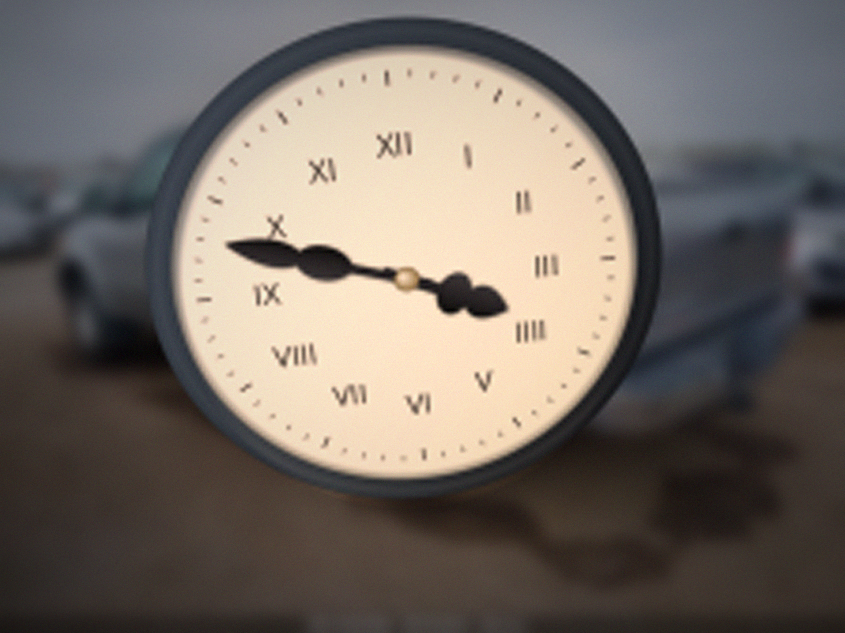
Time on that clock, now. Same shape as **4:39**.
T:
**3:48**
